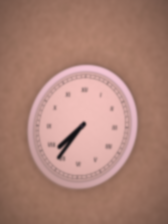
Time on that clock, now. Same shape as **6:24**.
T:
**7:36**
